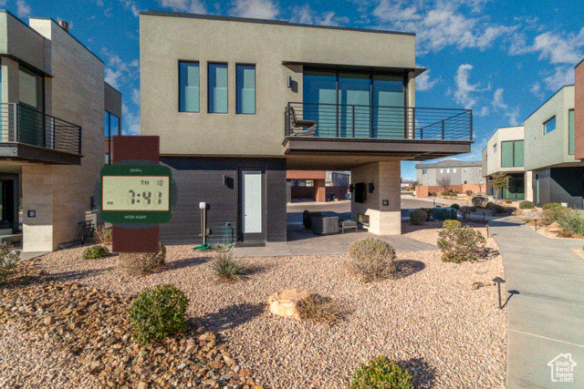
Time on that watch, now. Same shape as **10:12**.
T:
**7:41**
